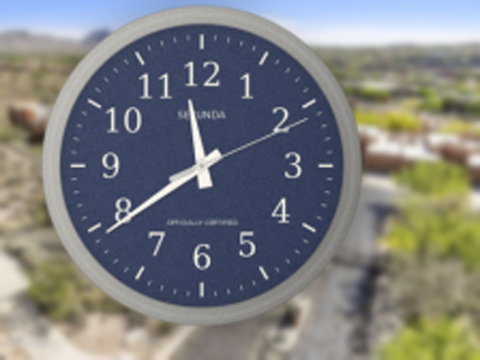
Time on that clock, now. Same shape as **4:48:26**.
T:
**11:39:11**
